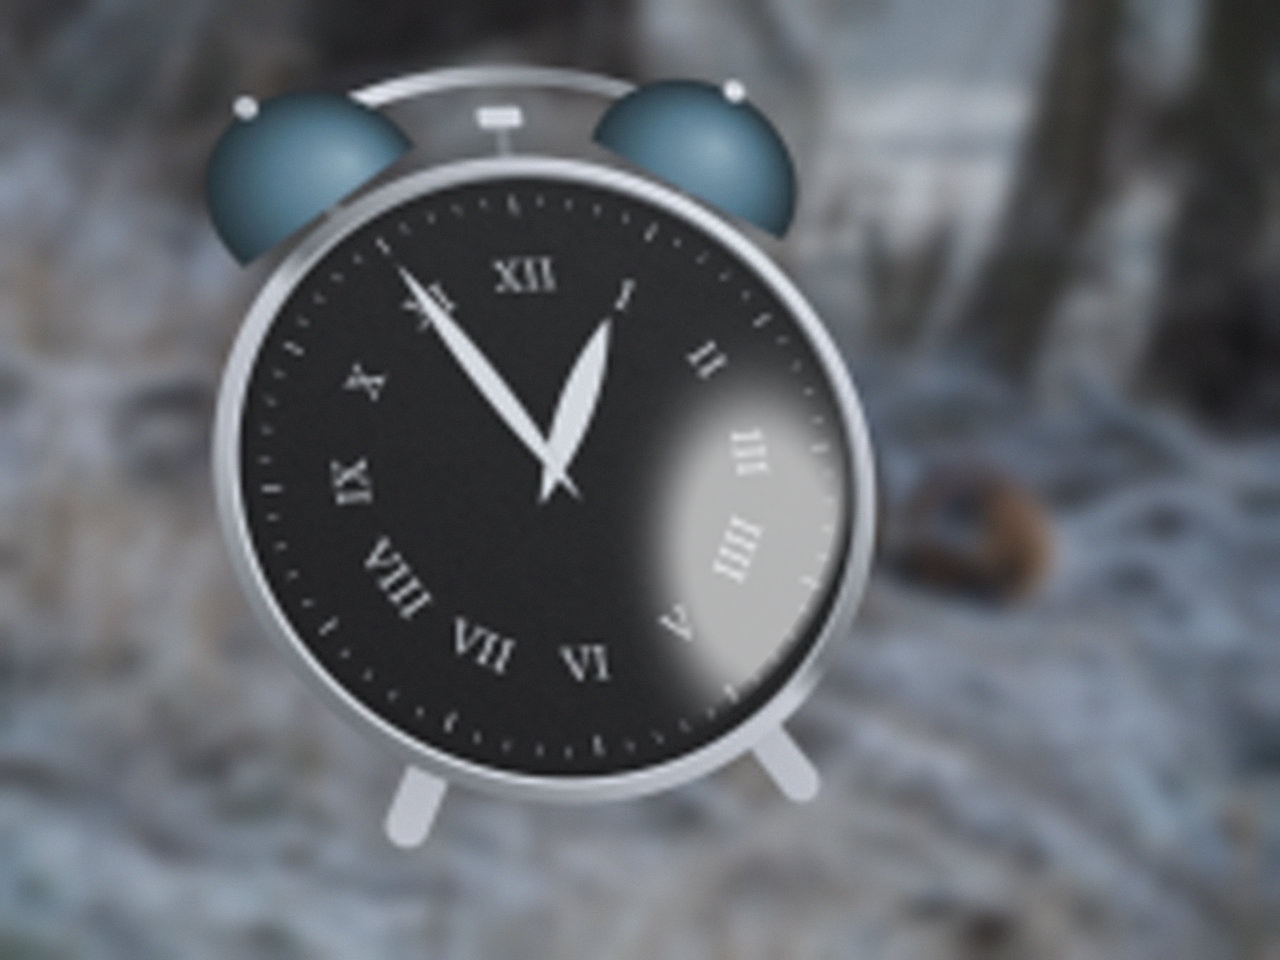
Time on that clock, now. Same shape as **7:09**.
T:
**12:55**
